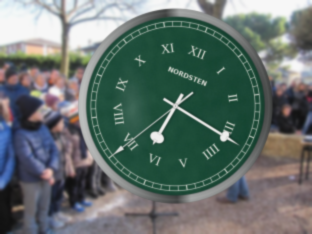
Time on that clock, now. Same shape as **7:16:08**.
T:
**6:16:35**
